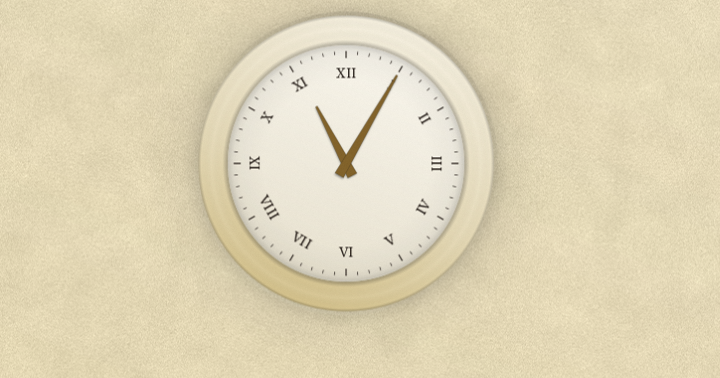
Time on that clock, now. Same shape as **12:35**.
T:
**11:05**
